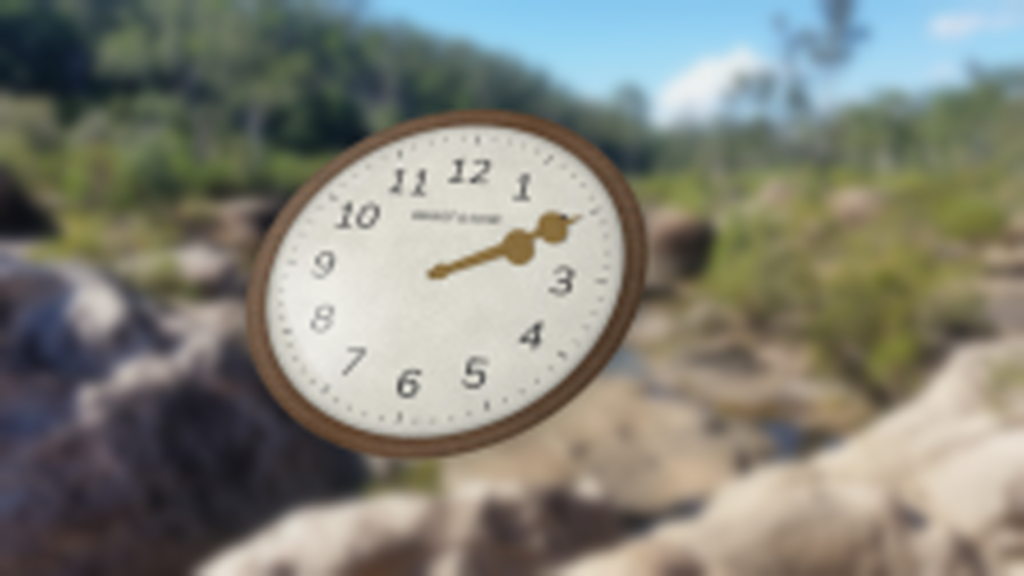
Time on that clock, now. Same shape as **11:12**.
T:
**2:10**
